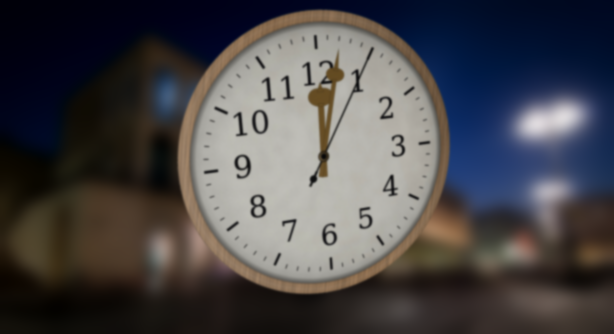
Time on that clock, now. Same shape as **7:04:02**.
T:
**12:02:05**
